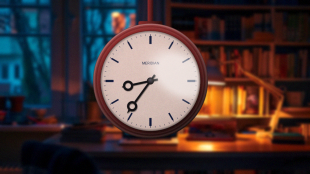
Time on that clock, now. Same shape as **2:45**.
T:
**8:36**
